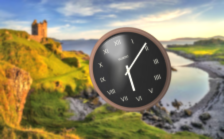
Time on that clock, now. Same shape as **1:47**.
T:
**6:09**
